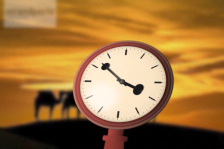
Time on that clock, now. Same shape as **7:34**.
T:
**3:52**
